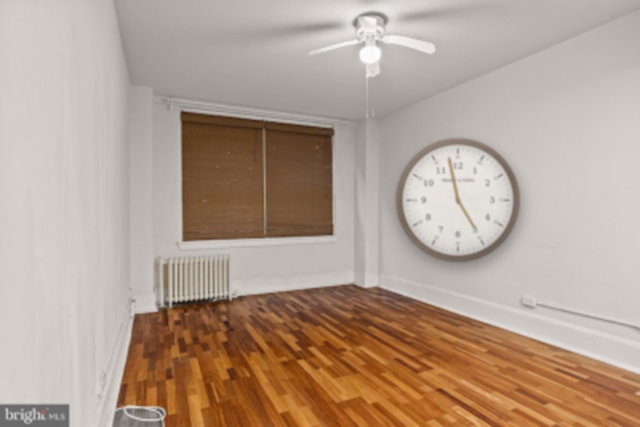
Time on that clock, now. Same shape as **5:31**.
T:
**4:58**
